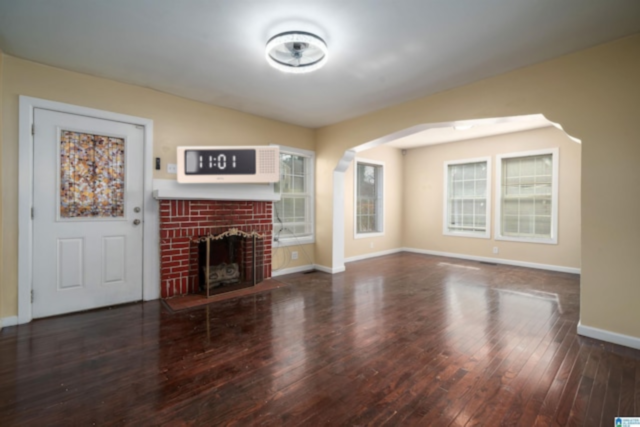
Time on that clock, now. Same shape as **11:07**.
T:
**11:01**
